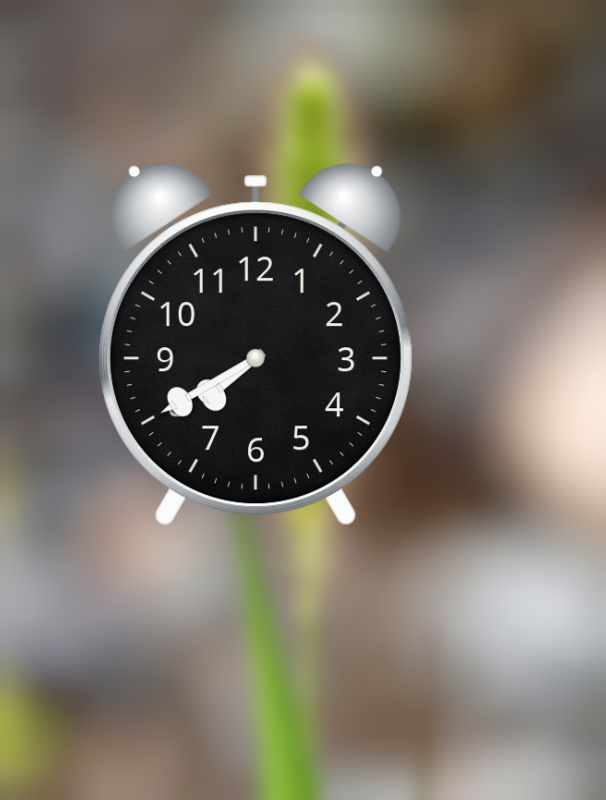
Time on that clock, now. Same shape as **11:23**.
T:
**7:40**
